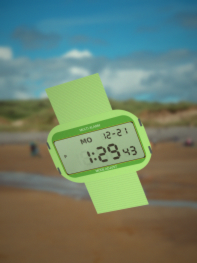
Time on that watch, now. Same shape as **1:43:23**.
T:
**1:29:43**
